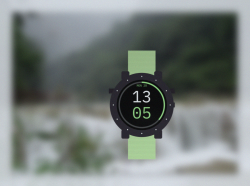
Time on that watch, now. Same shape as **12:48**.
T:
**13:05**
